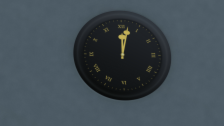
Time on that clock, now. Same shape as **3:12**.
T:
**12:02**
